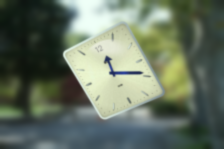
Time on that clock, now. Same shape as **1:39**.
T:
**12:19**
